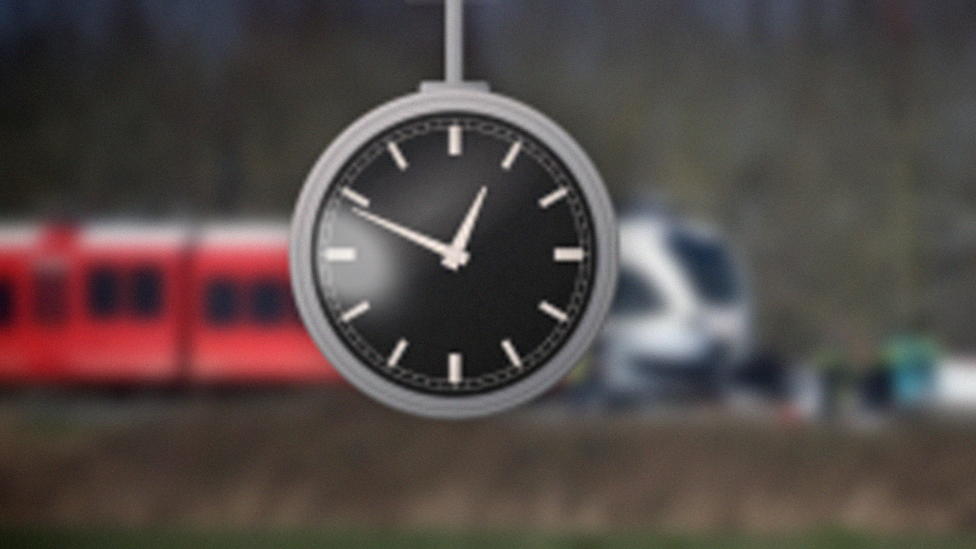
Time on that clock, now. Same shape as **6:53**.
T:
**12:49**
